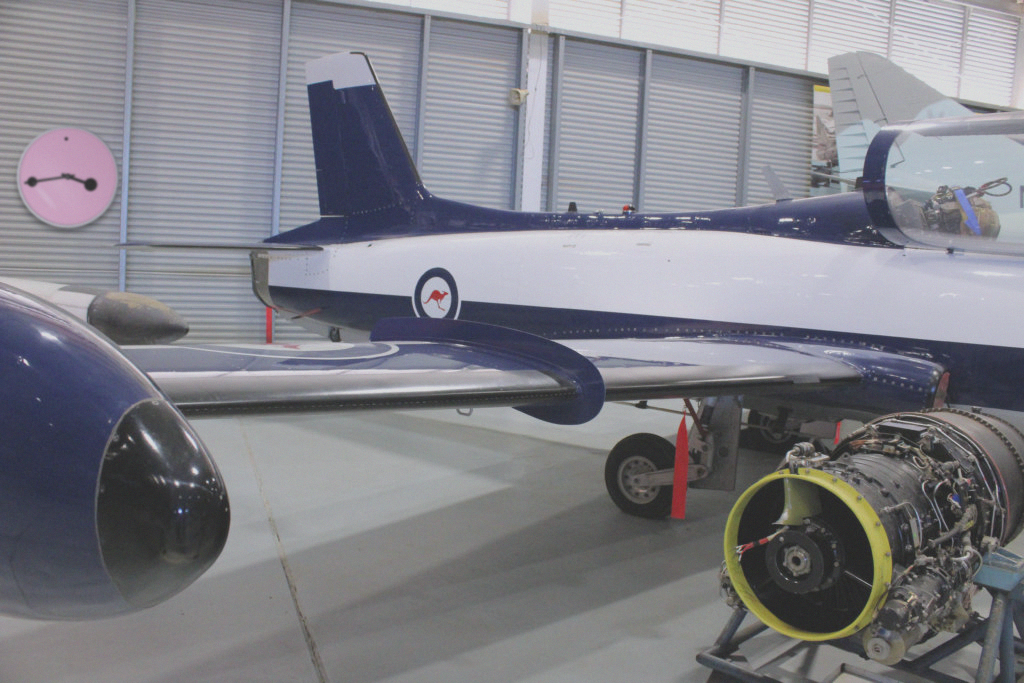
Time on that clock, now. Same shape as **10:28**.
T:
**3:44**
